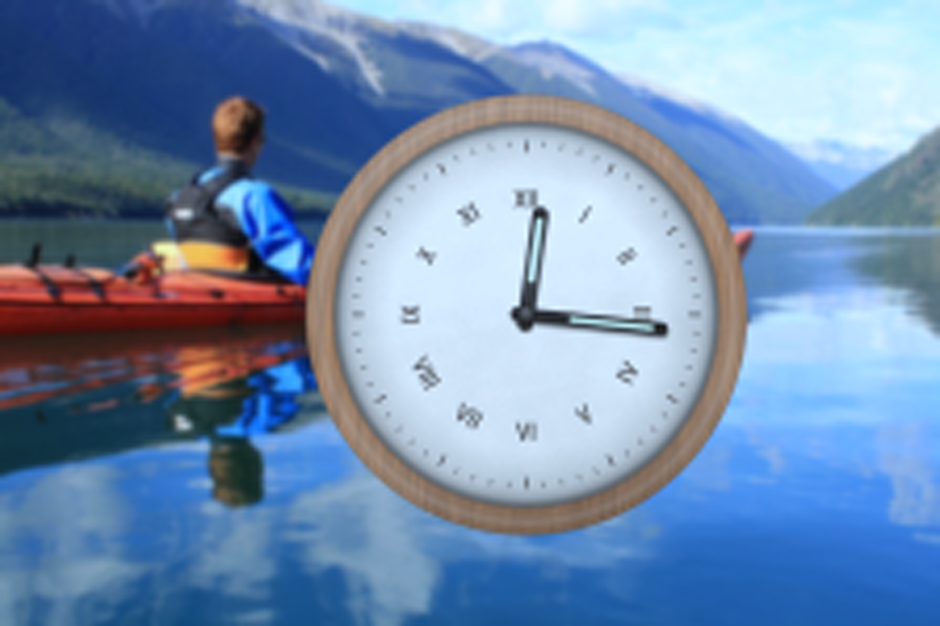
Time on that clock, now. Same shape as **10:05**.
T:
**12:16**
